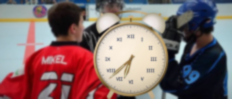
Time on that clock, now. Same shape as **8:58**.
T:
**6:38**
